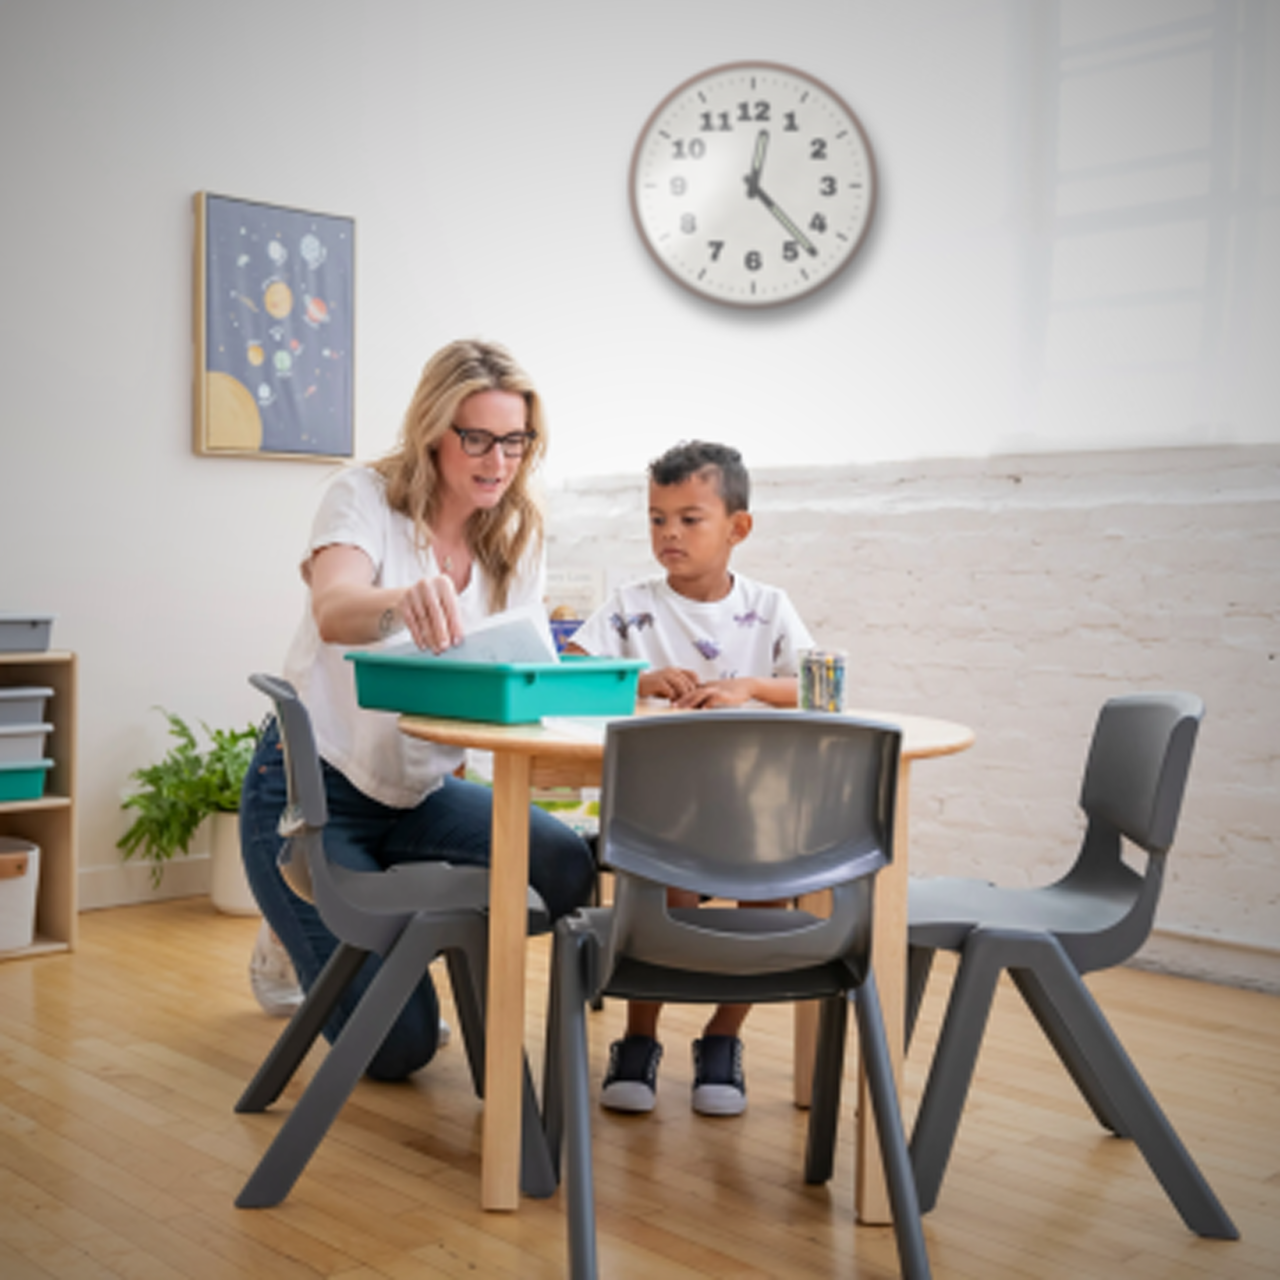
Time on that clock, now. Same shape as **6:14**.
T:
**12:23**
